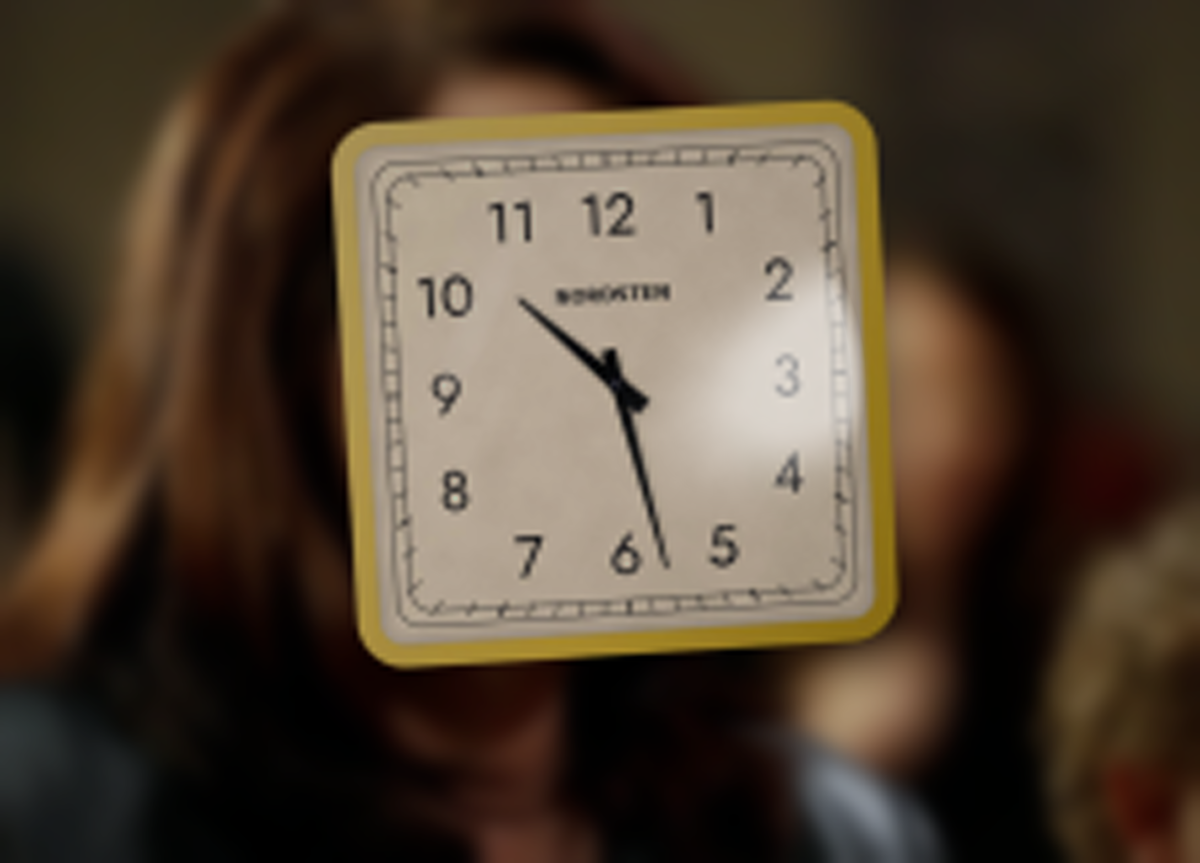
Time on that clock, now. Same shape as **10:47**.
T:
**10:28**
